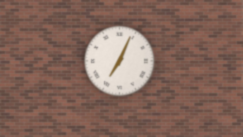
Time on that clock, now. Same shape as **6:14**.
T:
**7:04**
